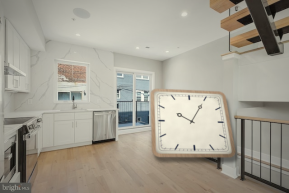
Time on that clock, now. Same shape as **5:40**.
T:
**10:05**
